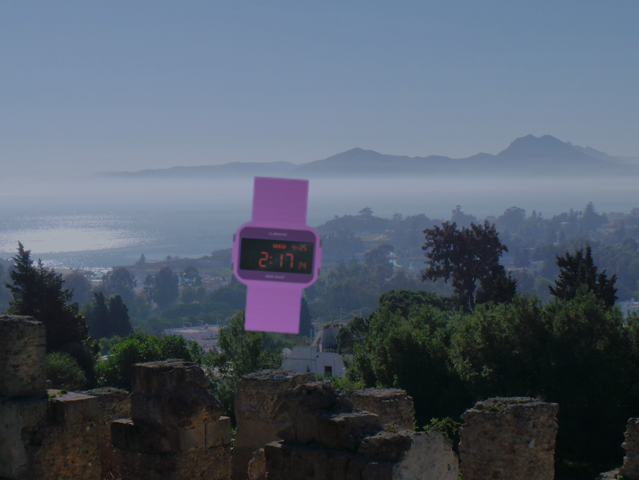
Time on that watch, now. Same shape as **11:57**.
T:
**2:17**
